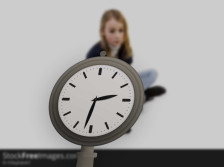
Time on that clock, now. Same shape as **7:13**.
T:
**2:32**
